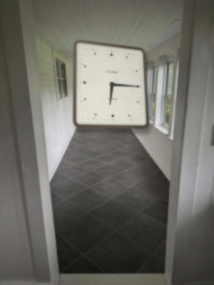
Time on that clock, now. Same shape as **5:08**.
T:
**6:15**
